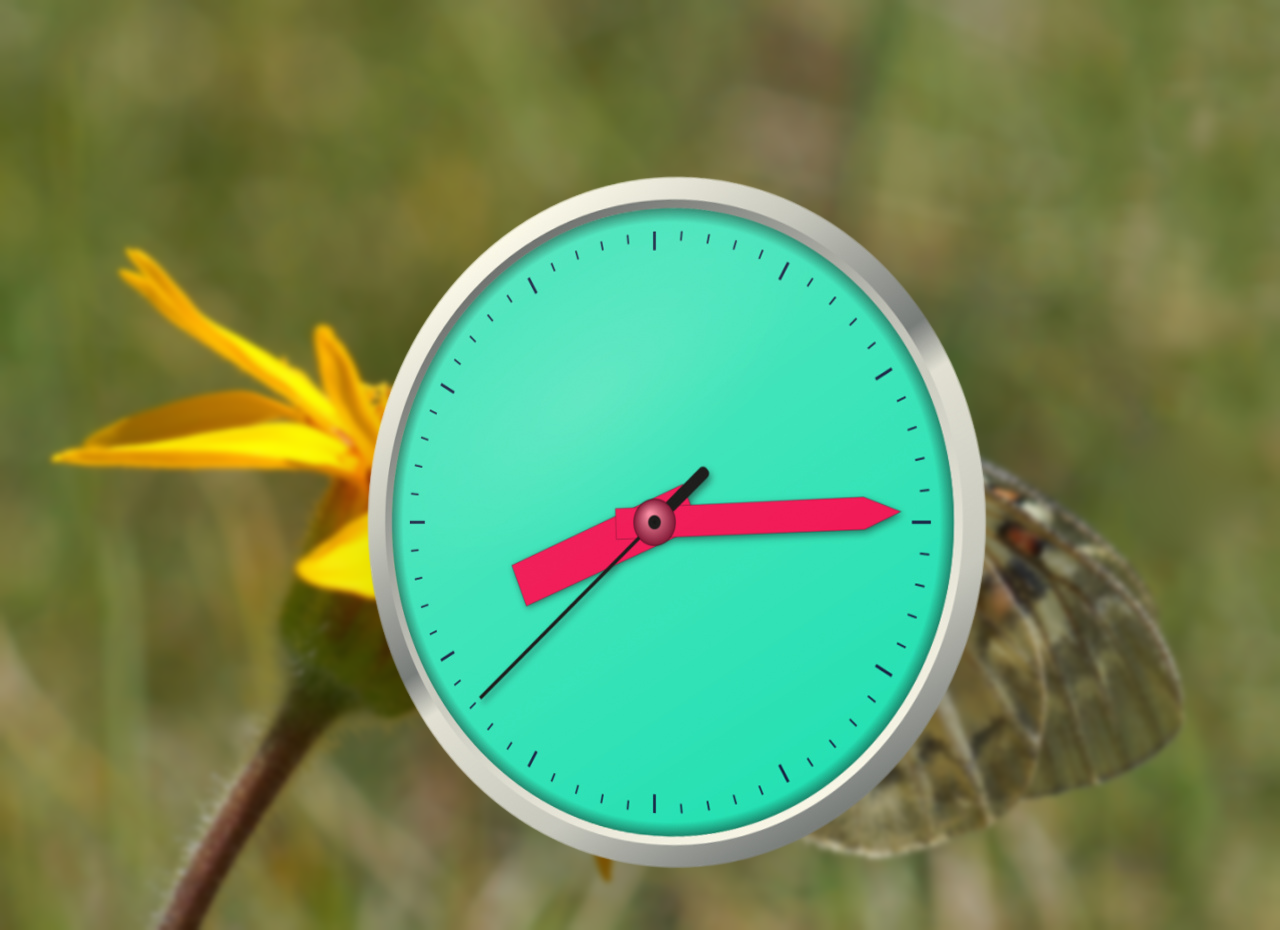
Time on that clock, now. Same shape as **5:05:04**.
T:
**8:14:38**
